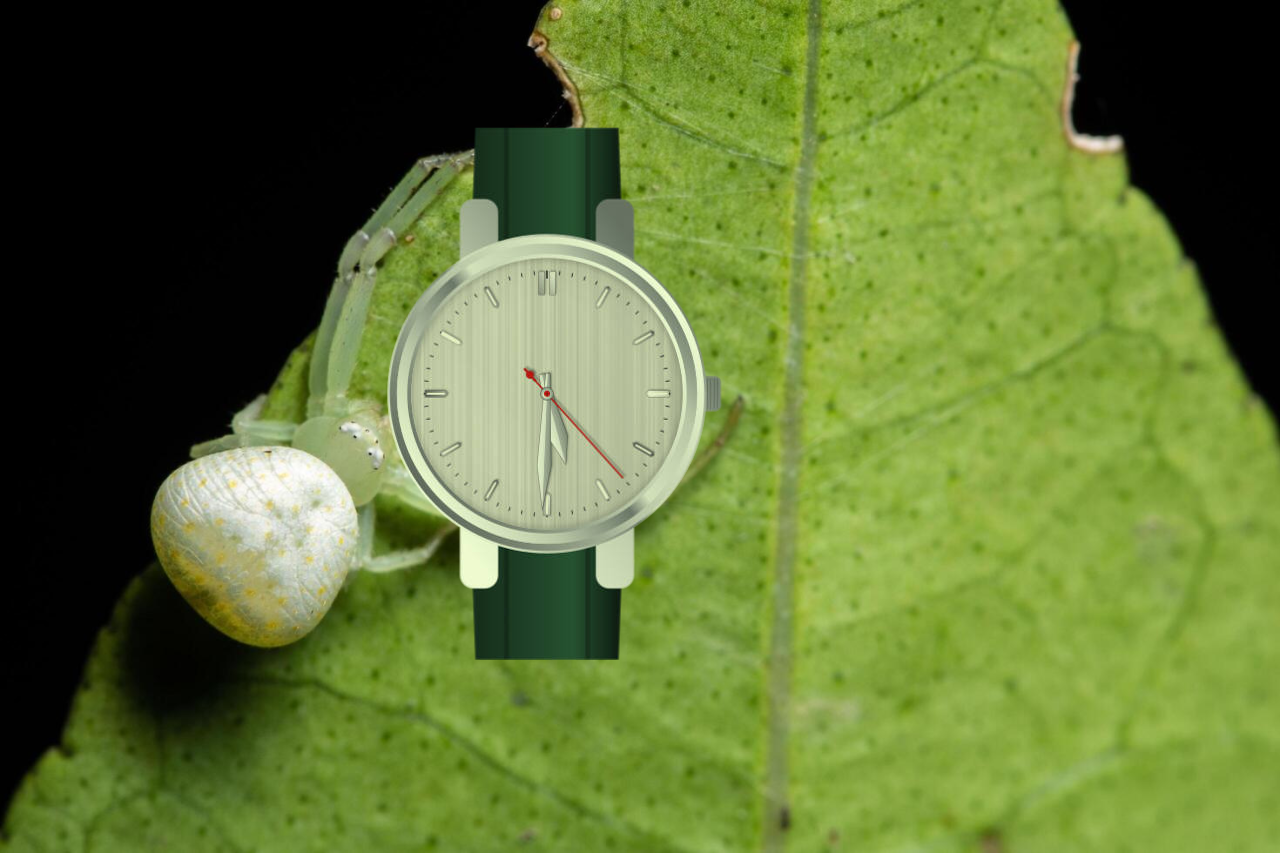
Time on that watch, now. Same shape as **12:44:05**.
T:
**5:30:23**
